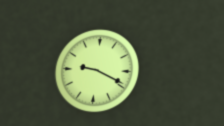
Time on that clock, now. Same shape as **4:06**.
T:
**9:19**
